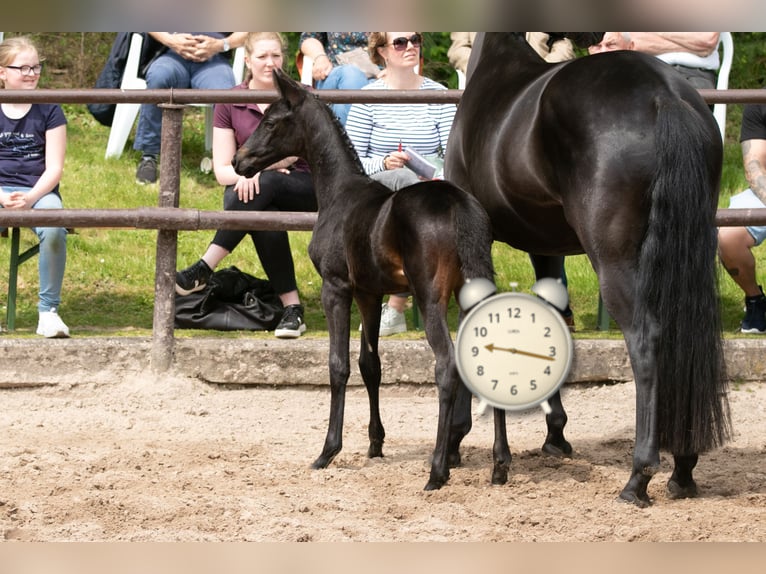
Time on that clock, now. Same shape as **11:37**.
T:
**9:17**
